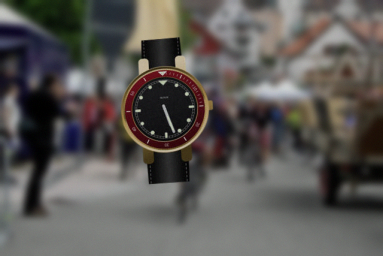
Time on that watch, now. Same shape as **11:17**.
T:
**5:27**
